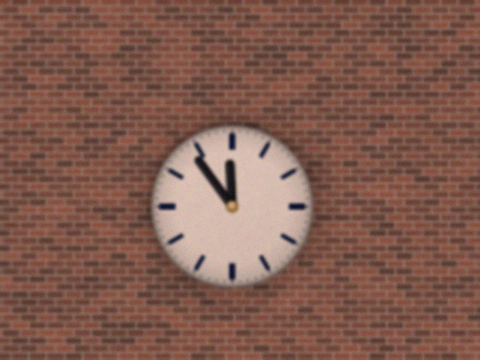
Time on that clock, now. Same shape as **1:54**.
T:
**11:54**
